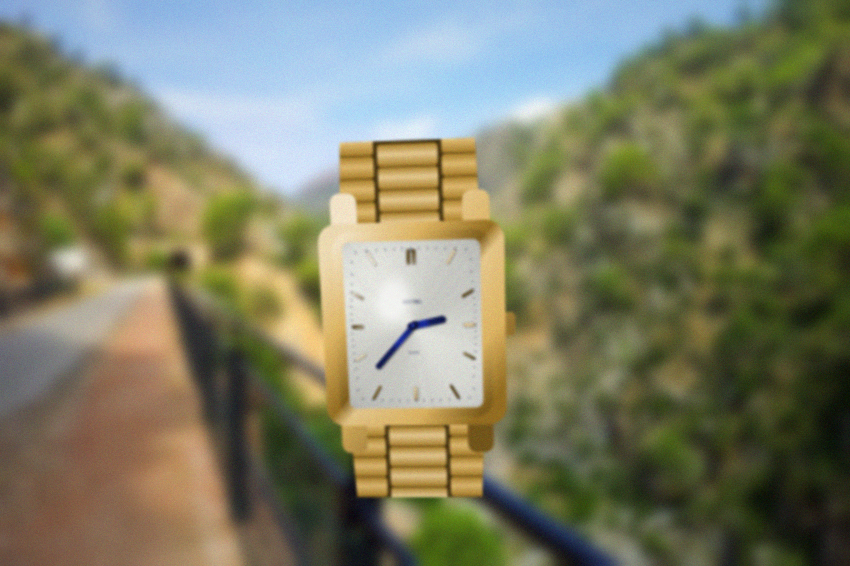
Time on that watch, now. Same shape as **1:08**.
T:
**2:37**
